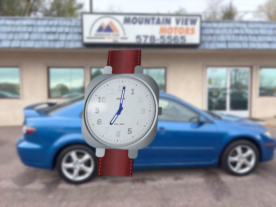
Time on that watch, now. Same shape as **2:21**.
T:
**7:01**
